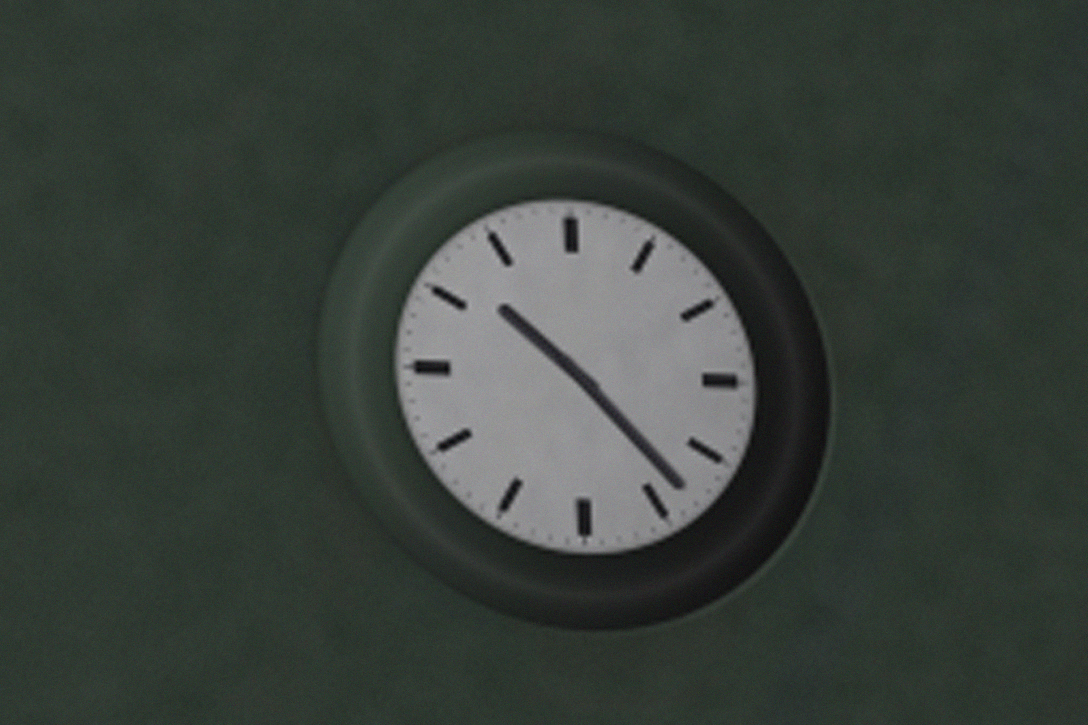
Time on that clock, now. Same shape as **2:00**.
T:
**10:23**
